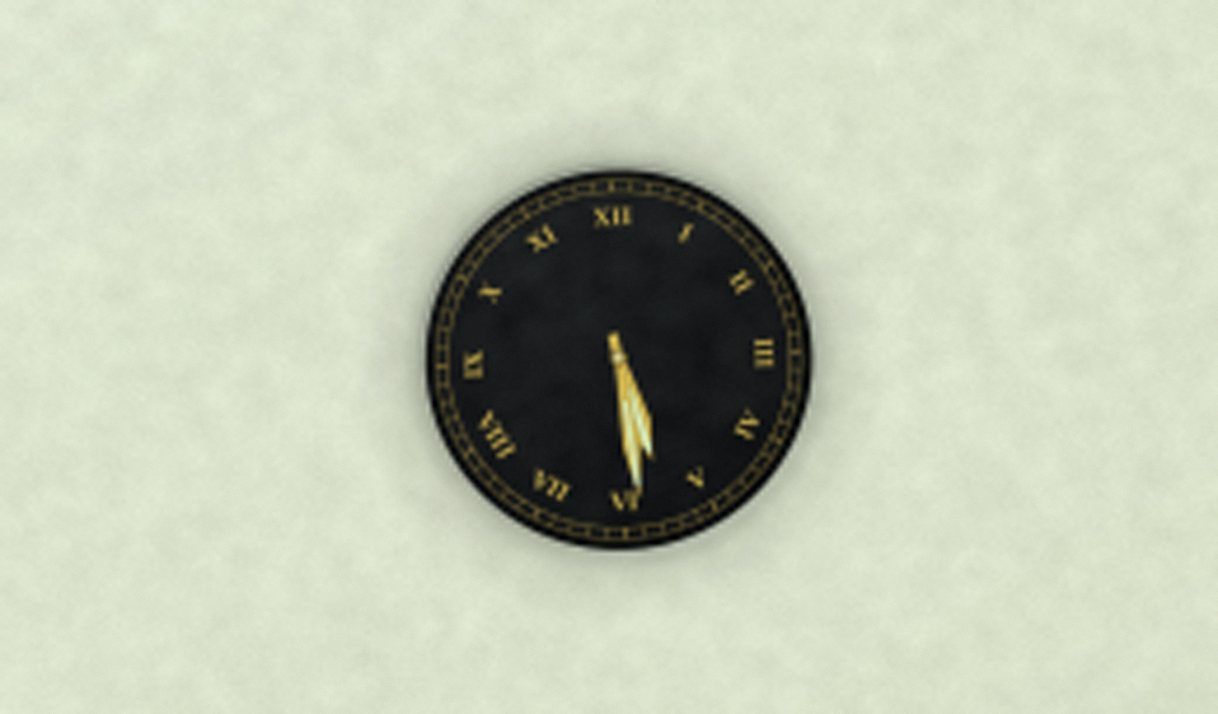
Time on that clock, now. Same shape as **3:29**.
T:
**5:29**
